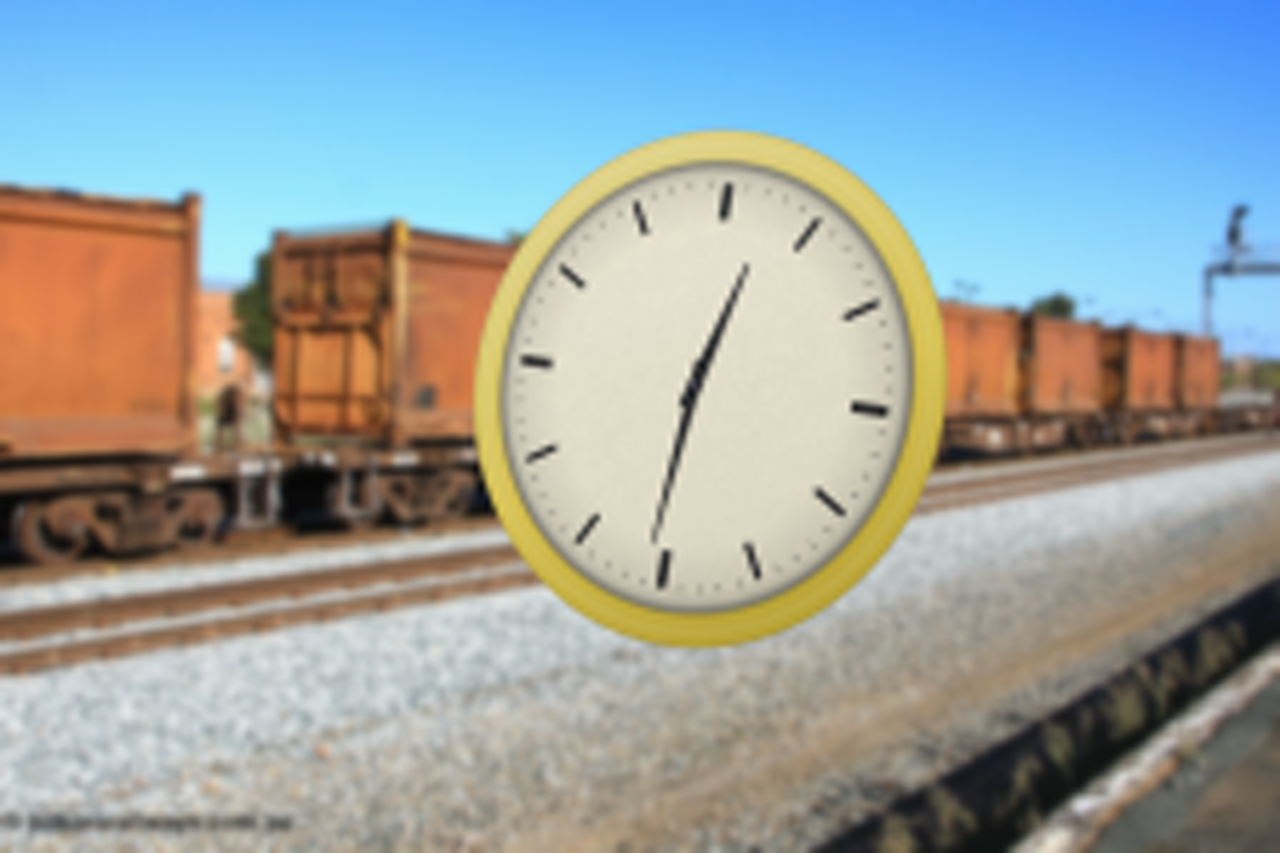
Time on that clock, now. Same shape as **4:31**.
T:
**12:31**
